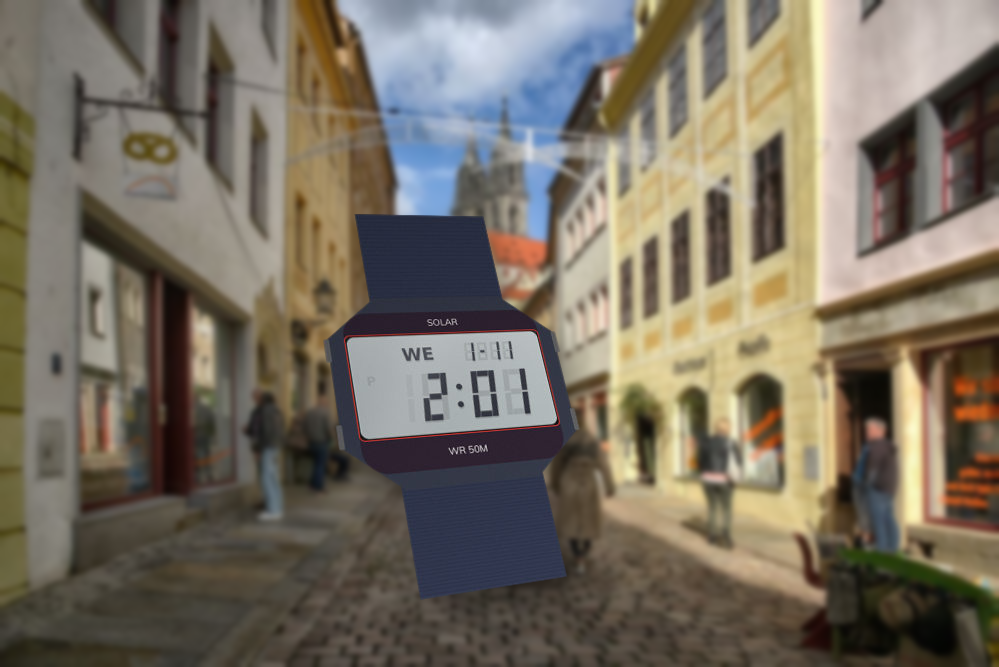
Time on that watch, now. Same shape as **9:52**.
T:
**2:01**
